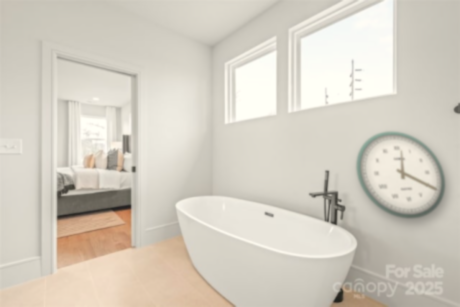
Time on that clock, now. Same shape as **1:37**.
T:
**12:20**
